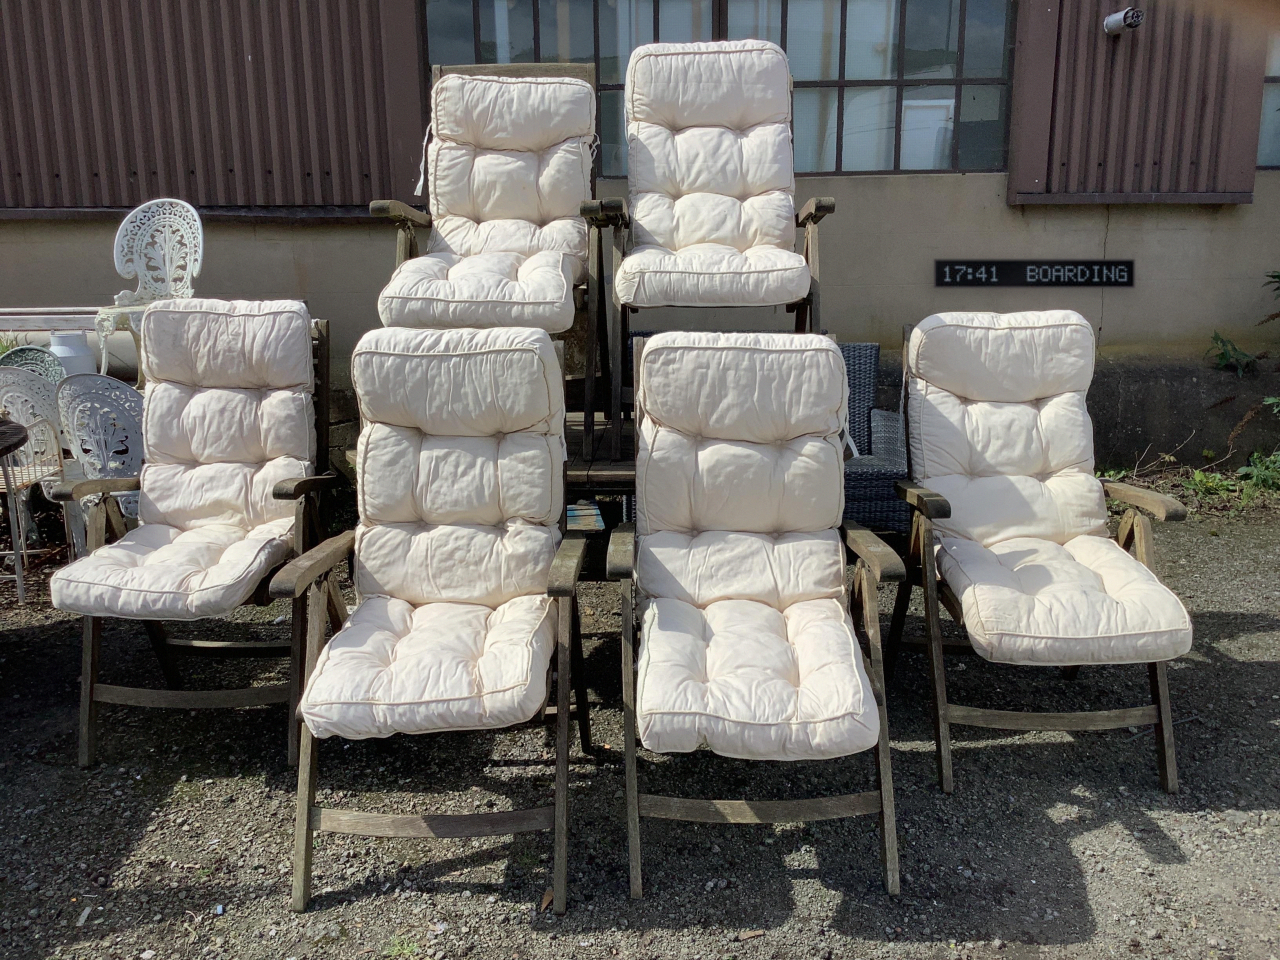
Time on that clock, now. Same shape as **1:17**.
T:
**17:41**
